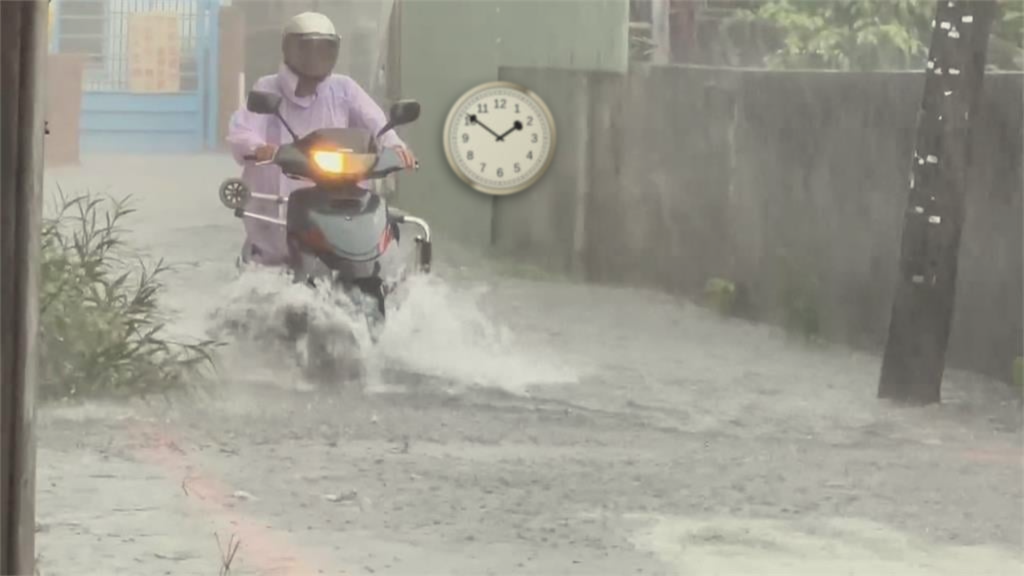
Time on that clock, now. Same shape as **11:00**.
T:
**1:51**
